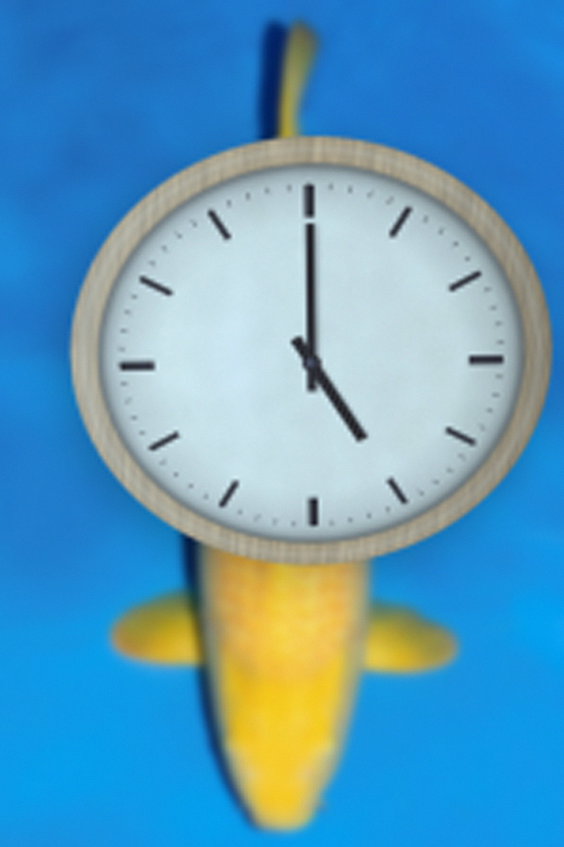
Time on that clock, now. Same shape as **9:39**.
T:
**5:00**
